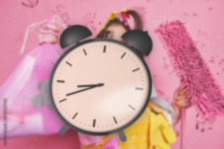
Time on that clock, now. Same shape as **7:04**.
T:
**8:41**
